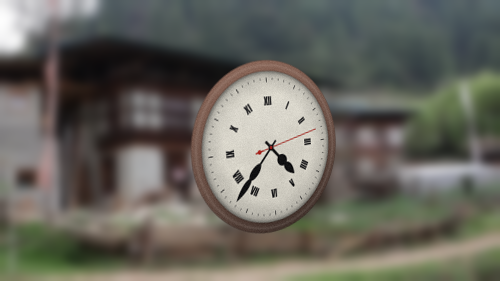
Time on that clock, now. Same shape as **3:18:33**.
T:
**4:37:13**
